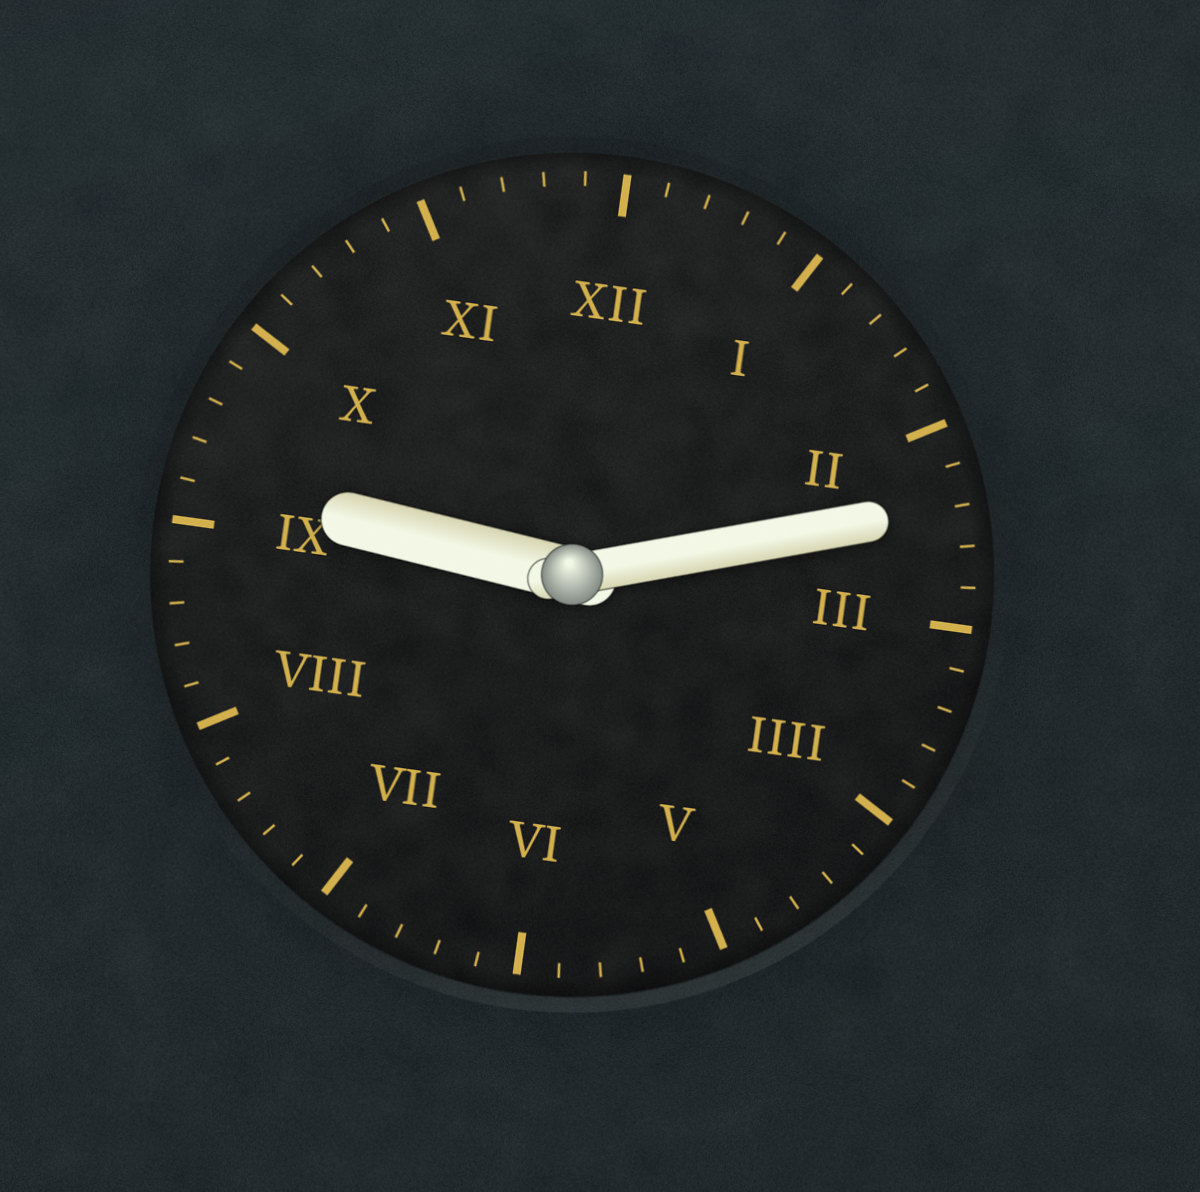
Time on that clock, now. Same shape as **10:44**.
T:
**9:12**
